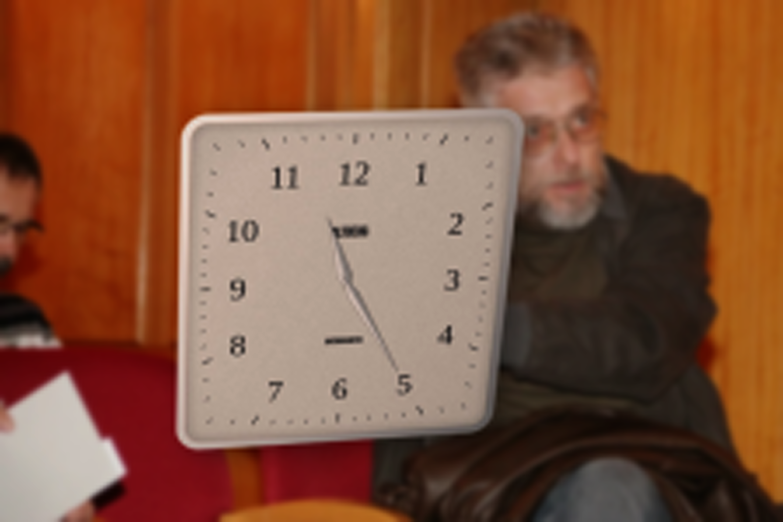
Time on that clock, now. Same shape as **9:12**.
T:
**11:25**
